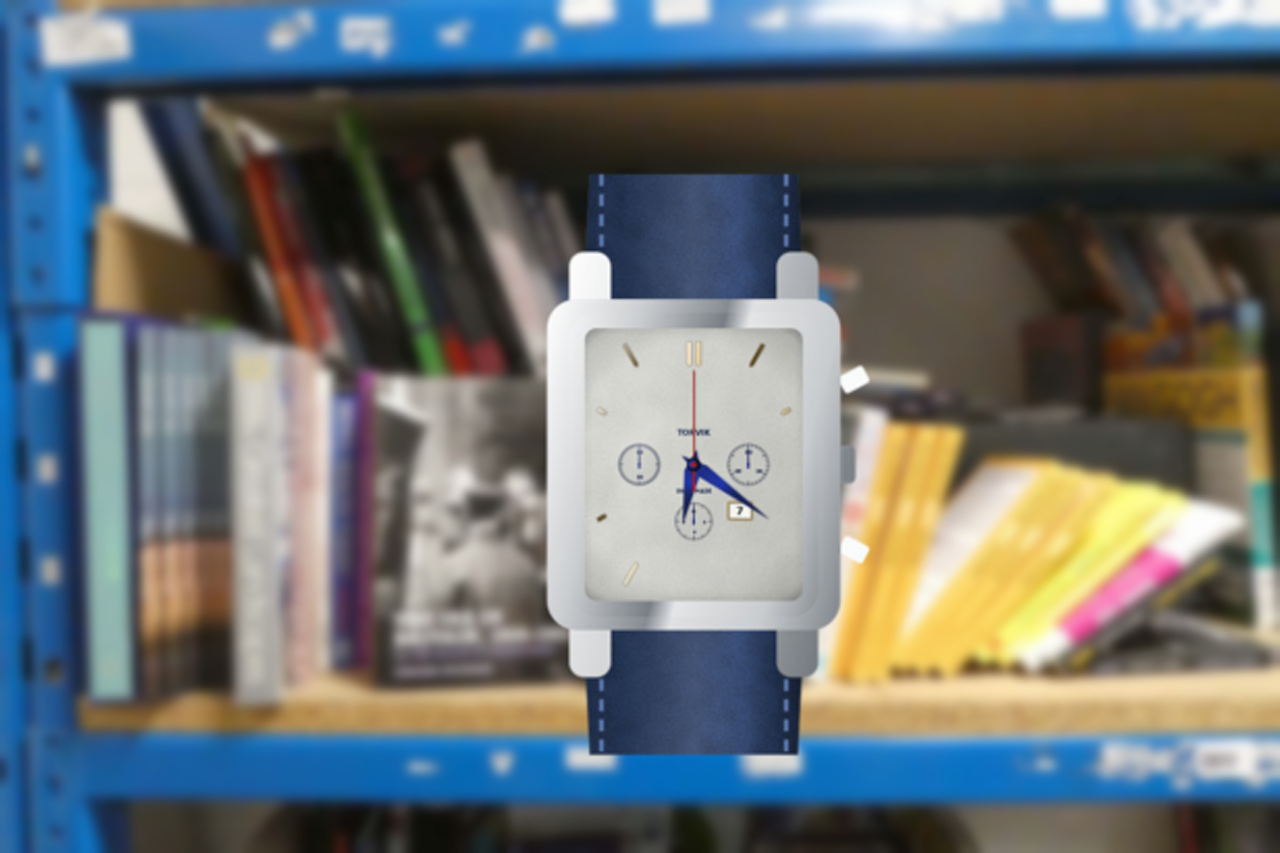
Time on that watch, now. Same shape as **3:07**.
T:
**6:21**
